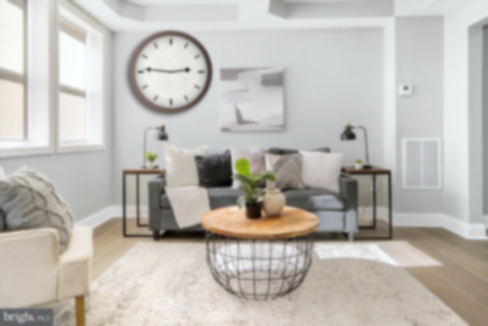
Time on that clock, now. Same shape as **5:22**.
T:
**2:46**
